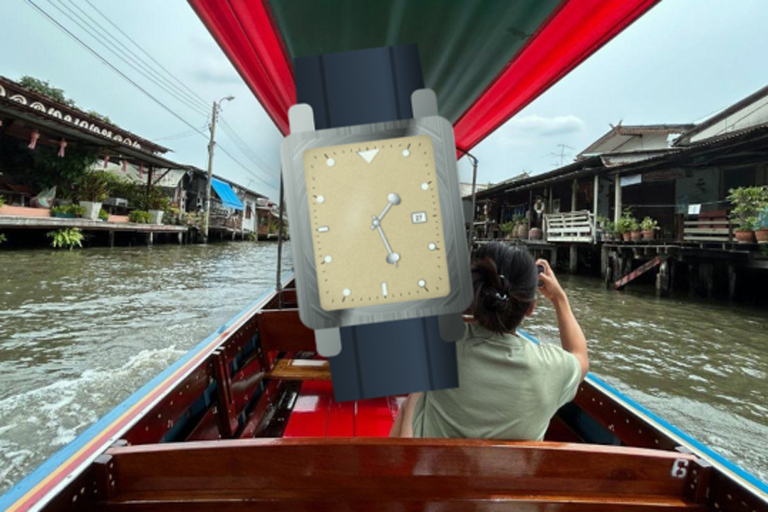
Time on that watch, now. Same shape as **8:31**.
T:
**1:27**
